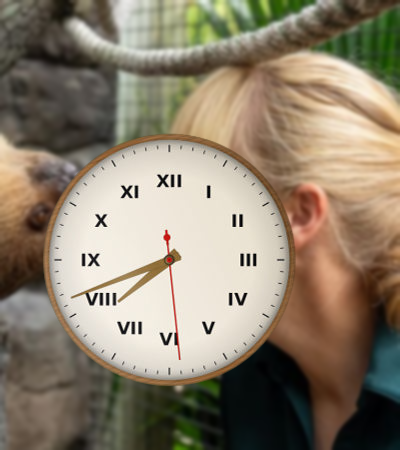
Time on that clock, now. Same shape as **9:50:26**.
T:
**7:41:29**
